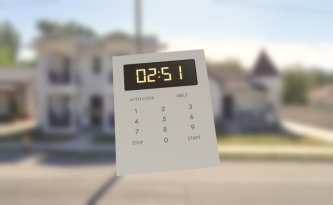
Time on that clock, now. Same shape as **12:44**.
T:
**2:51**
